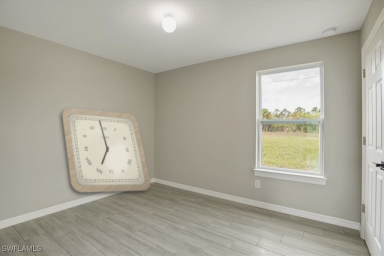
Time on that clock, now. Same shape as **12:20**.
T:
**6:59**
